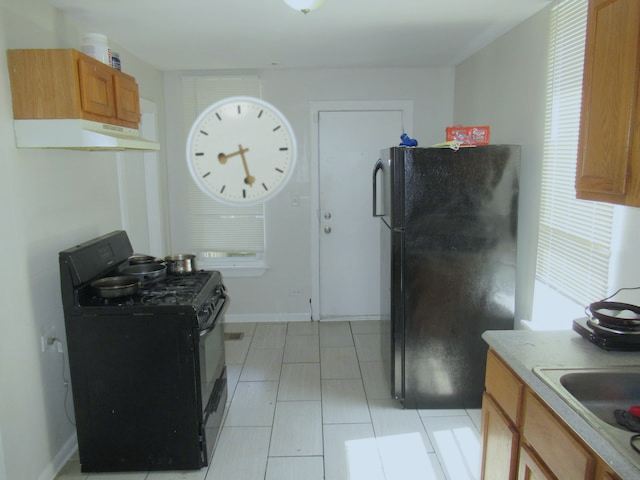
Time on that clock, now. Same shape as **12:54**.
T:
**8:28**
